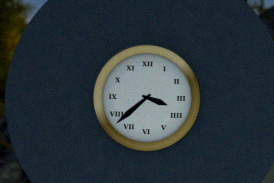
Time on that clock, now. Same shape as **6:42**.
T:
**3:38**
